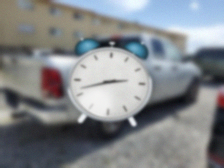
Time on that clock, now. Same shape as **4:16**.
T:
**2:42**
